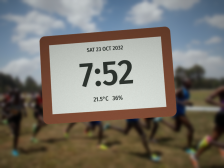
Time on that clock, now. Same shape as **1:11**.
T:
**7:52**
